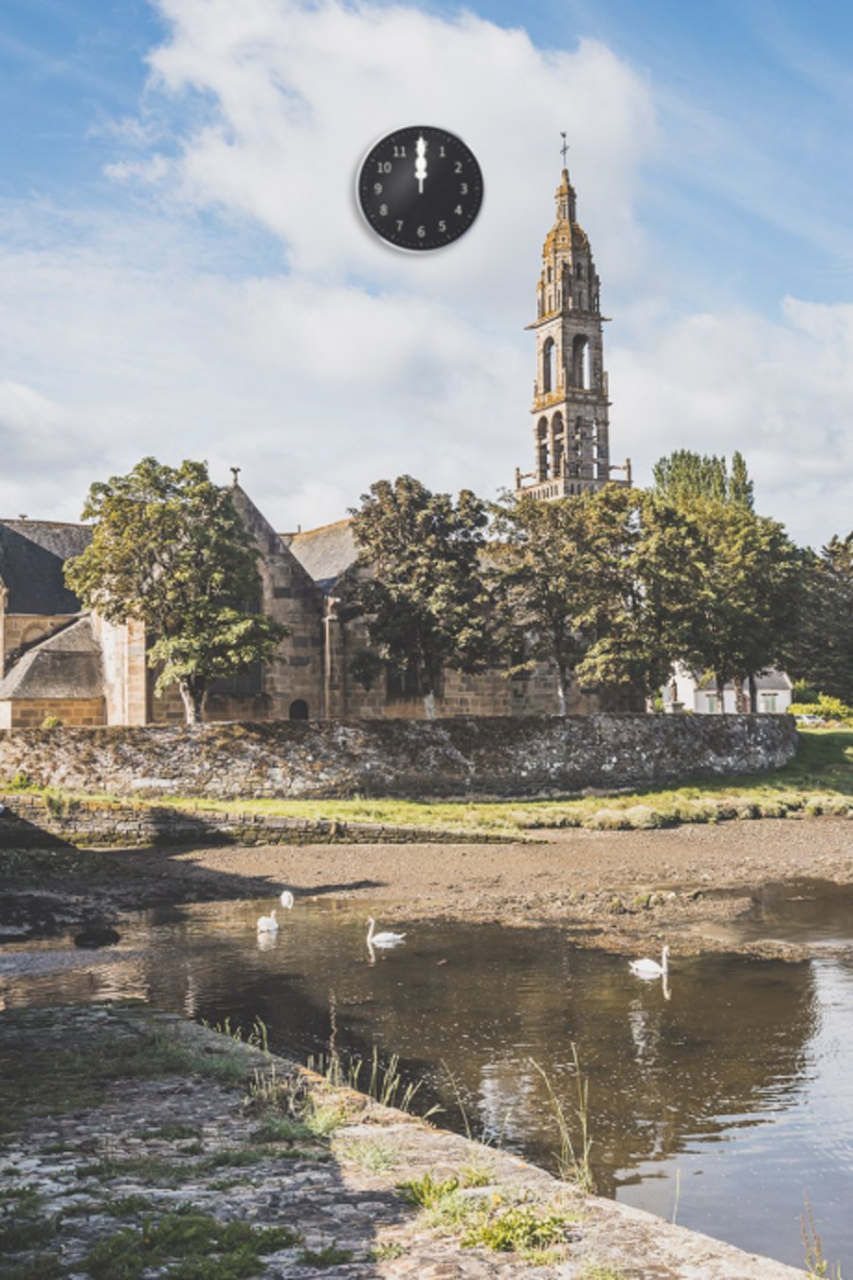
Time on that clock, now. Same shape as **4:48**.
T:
**12:00**
